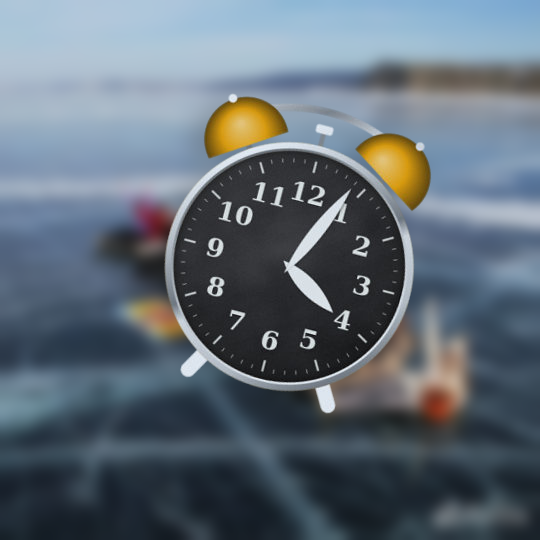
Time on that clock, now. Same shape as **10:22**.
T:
**4:04**
